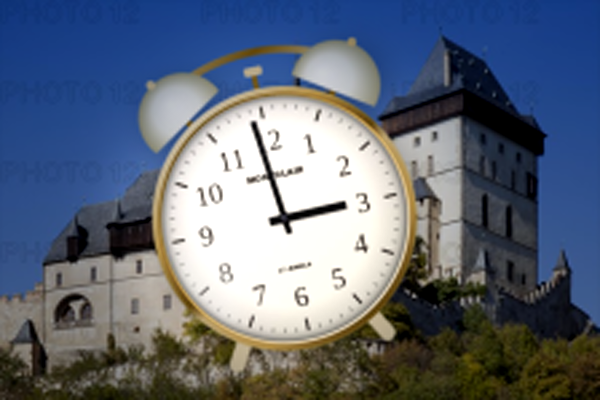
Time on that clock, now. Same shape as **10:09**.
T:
**2:59**
